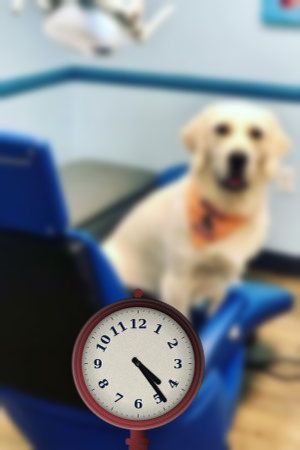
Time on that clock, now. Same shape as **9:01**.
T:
**4:24**
